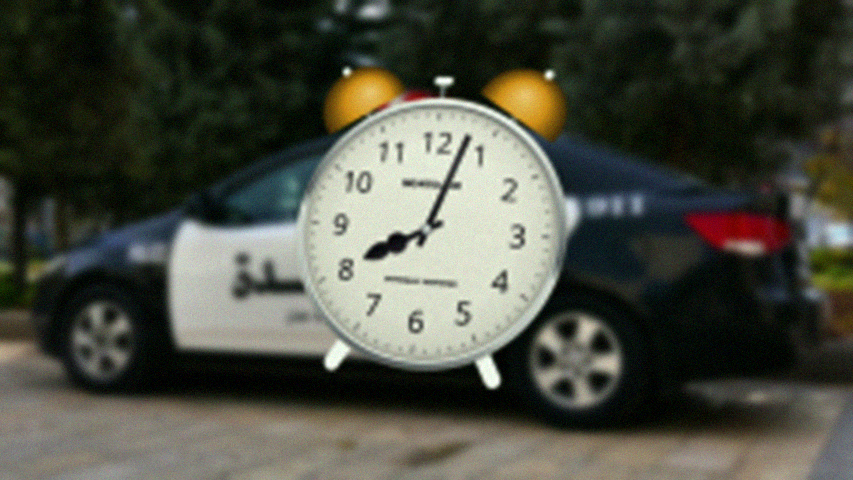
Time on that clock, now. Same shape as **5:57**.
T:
**8:03**
